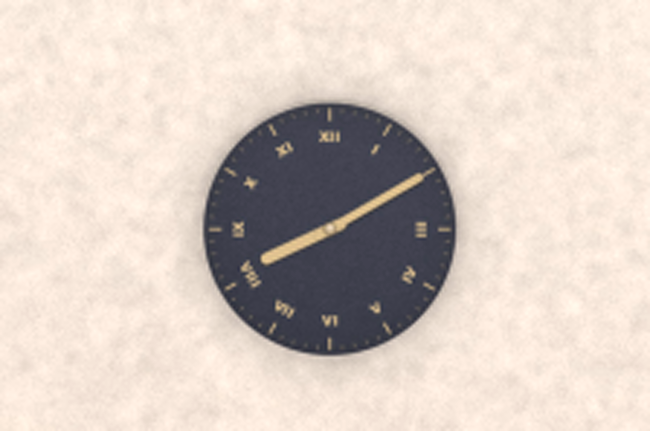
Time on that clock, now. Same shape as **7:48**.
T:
**8:10**
